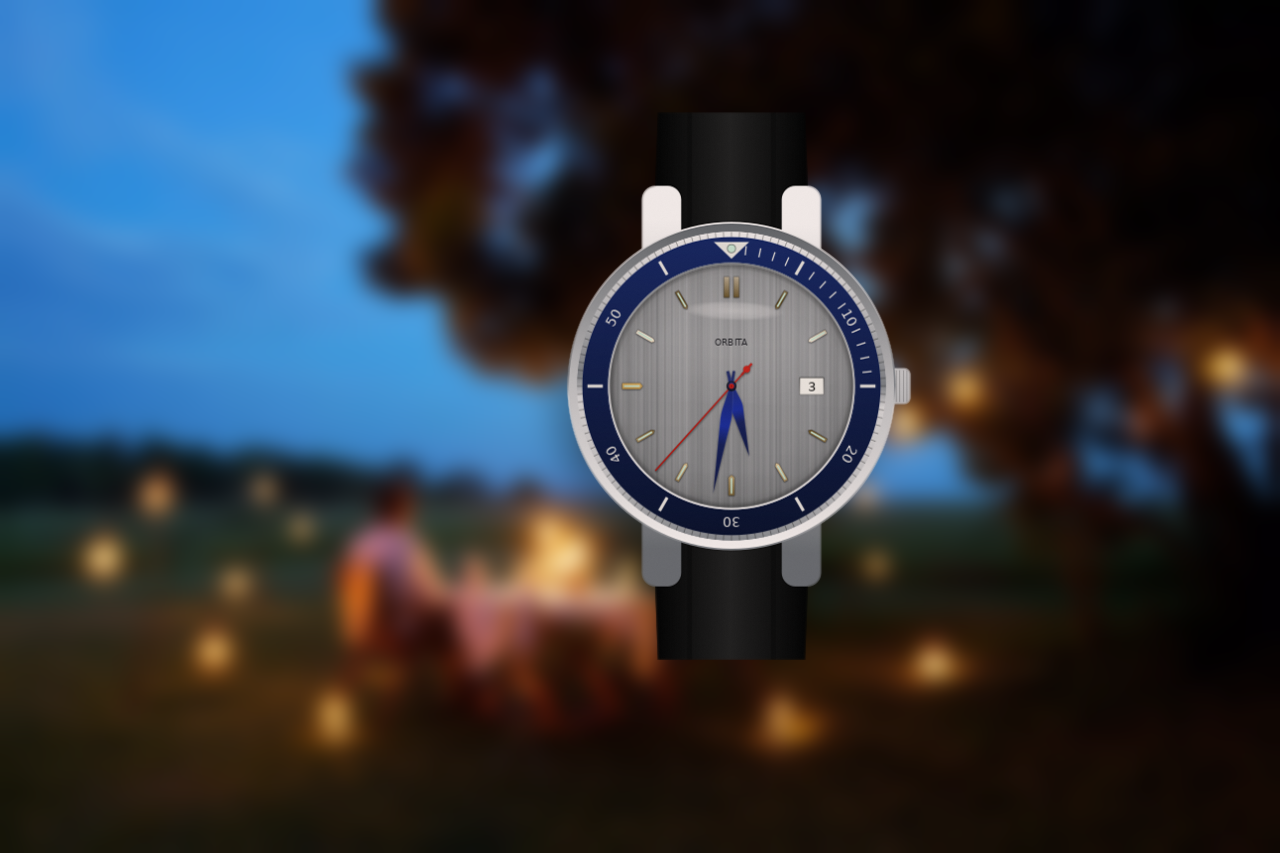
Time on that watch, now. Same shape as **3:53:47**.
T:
**5:31:37**
